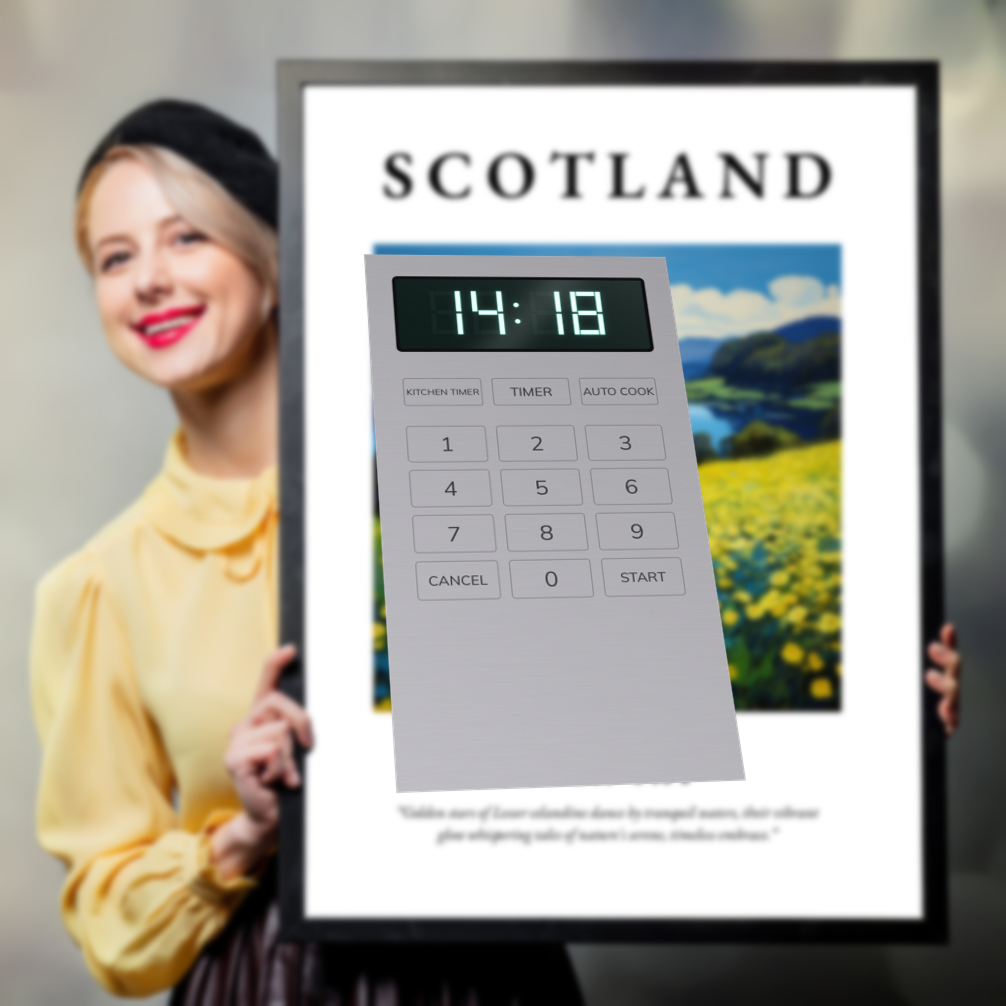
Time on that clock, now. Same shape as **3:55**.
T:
**14:18**
